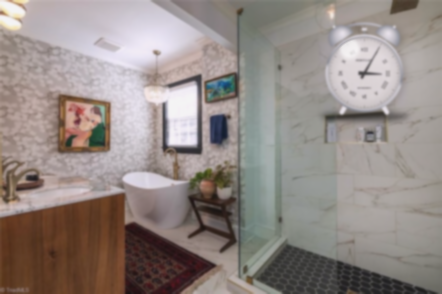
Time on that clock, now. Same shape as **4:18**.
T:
**3:05**
